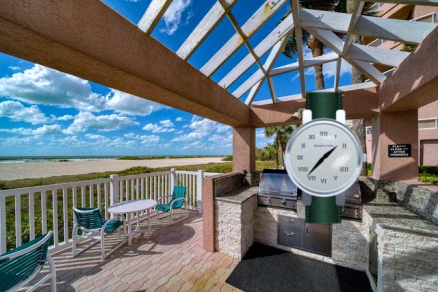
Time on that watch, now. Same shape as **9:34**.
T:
**1:37**
